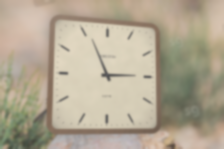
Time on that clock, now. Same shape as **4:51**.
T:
**2:56**
